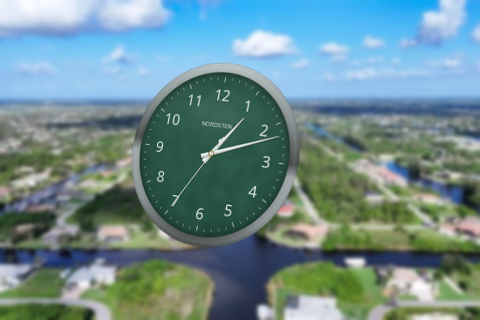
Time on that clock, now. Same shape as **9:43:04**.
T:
**1:11:35**
